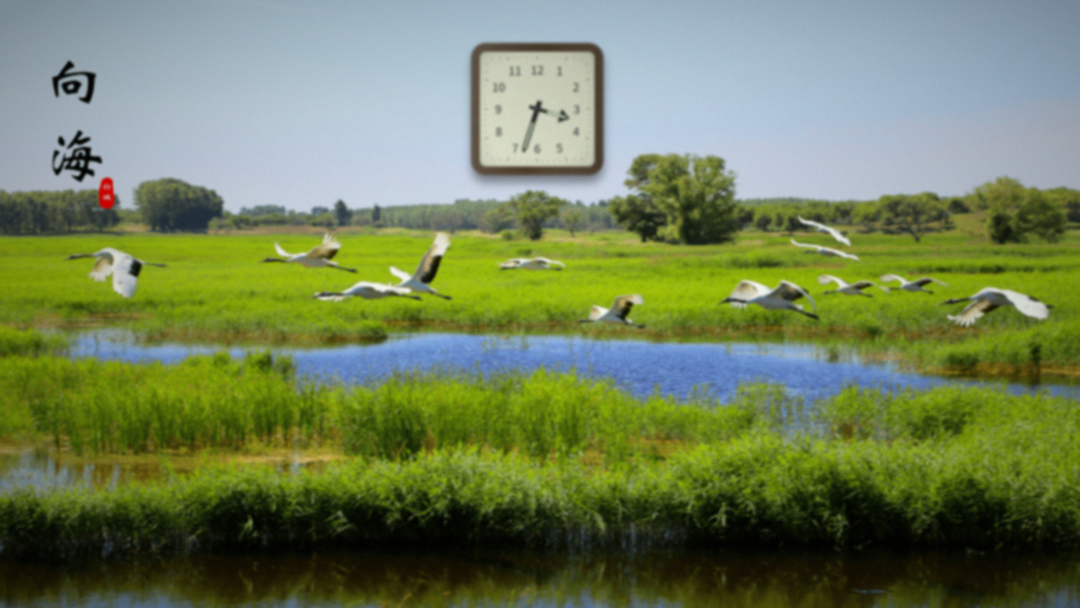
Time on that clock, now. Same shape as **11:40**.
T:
**3:33**
